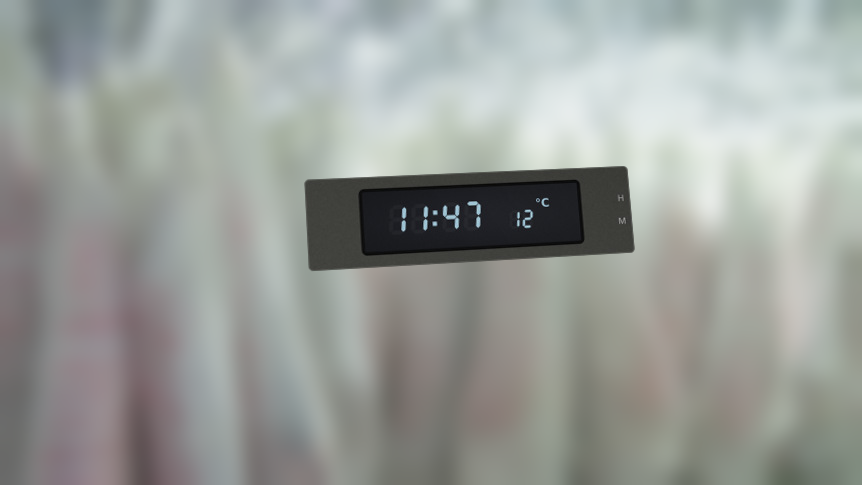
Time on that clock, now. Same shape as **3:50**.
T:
**11:47**
